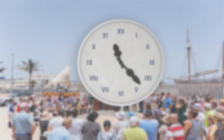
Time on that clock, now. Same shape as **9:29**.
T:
**11:23**
